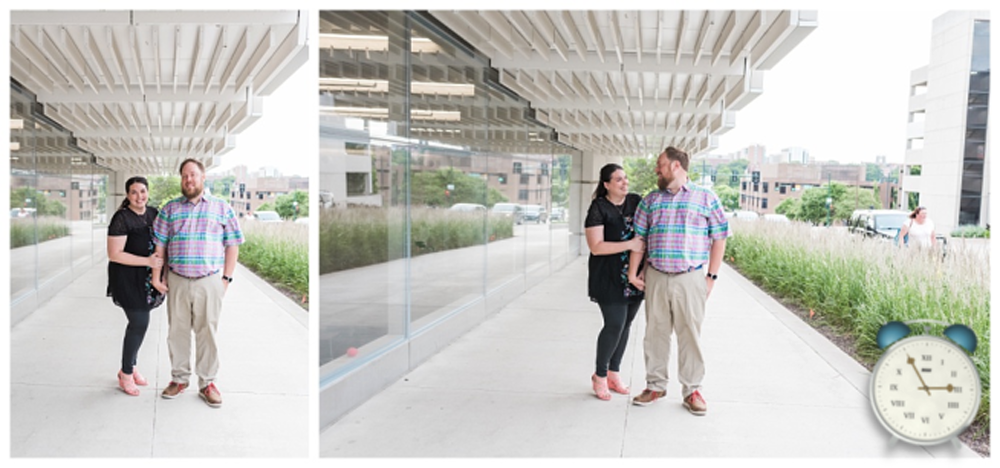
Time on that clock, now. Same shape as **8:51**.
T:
**2:55**
